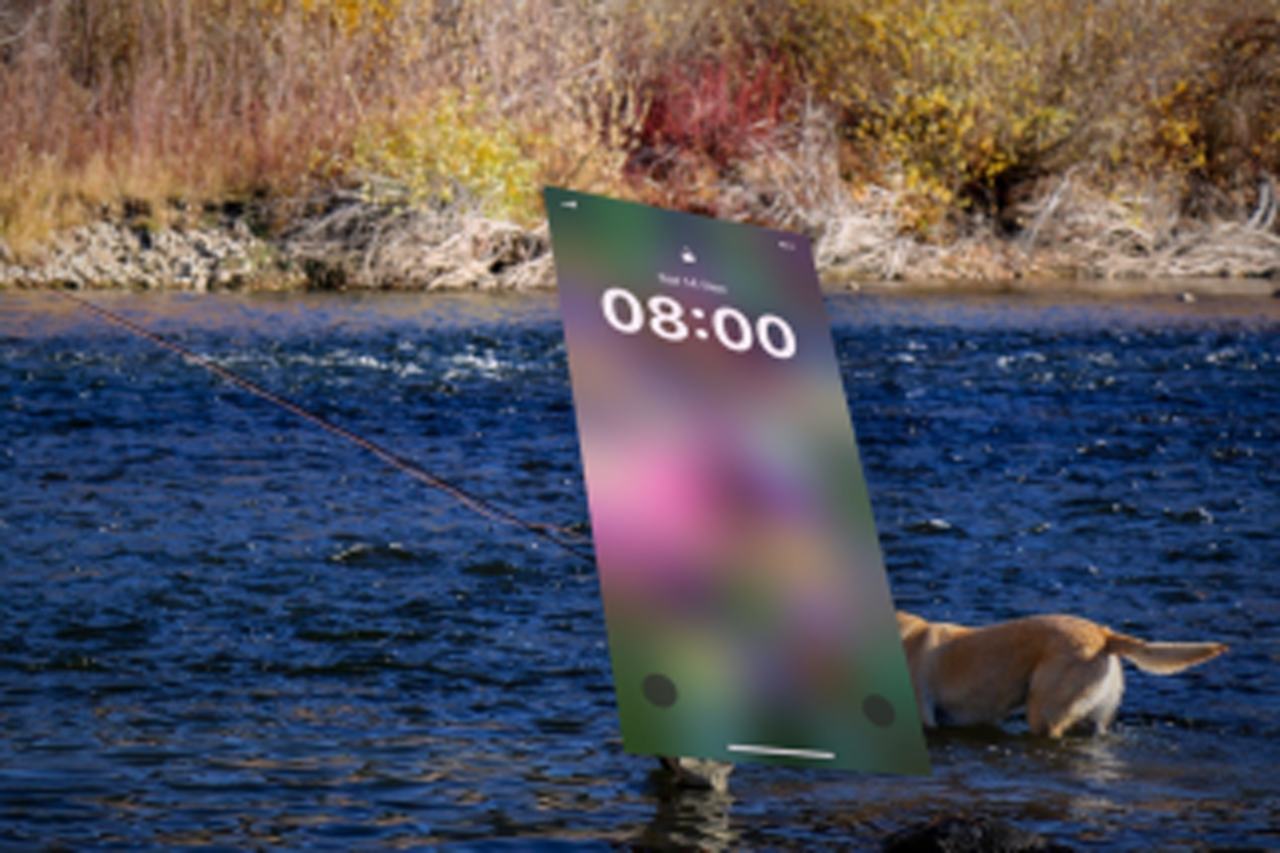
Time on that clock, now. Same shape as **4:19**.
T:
**8:00**
